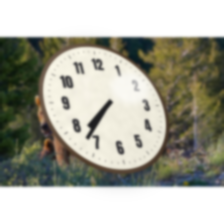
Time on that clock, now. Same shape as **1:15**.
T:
**7:37**
